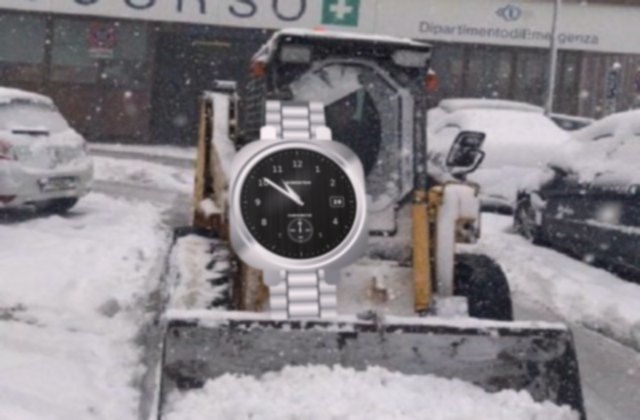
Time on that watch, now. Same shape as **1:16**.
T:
**10:51**
